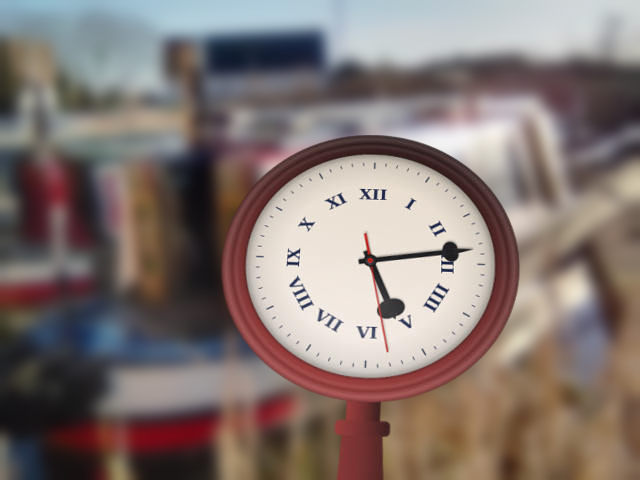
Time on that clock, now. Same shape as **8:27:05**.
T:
**5:13:28**
